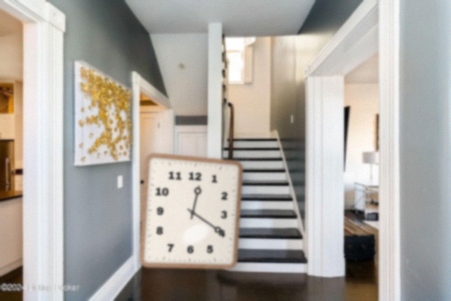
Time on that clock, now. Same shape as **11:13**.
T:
**12:20**
